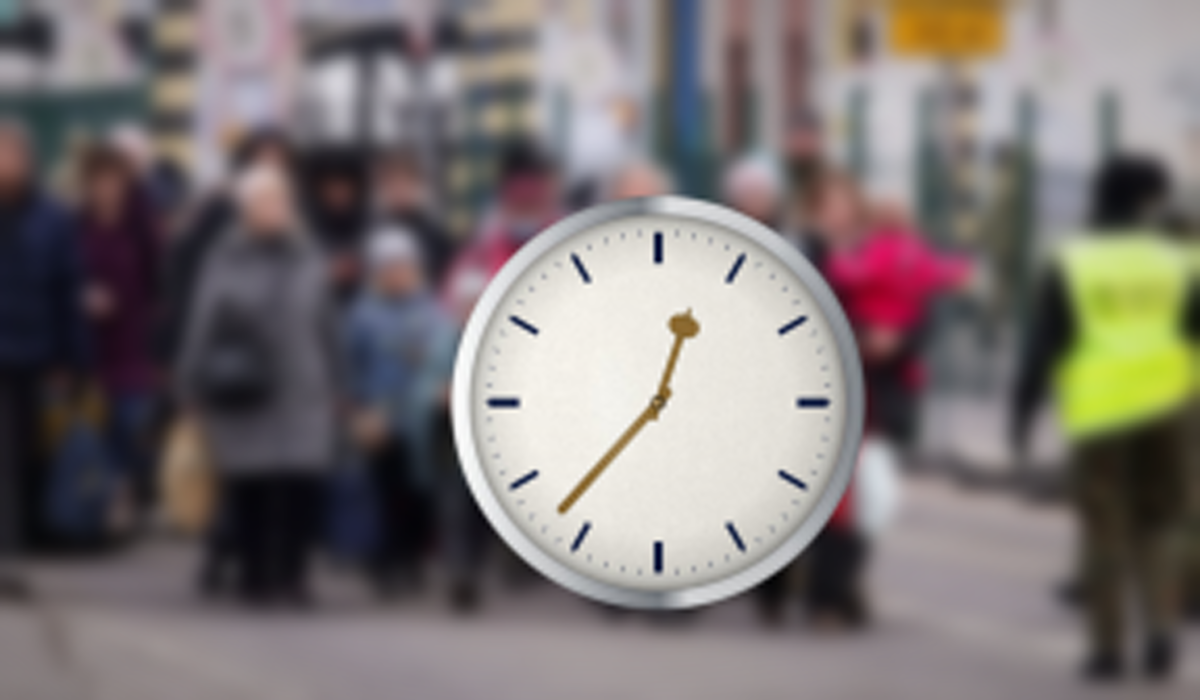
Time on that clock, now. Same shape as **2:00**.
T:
**12:37**
